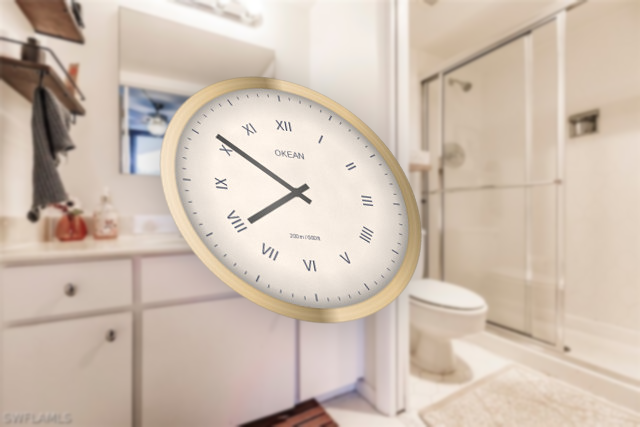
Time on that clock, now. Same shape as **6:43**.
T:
**7:51**
